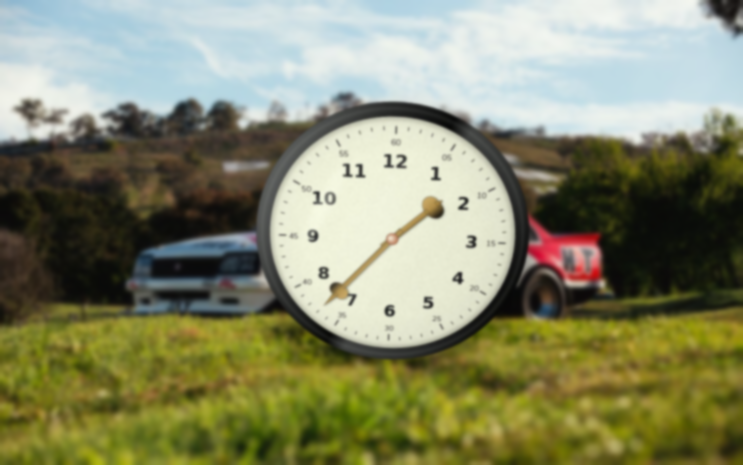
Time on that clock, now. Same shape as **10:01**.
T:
**1:37**
